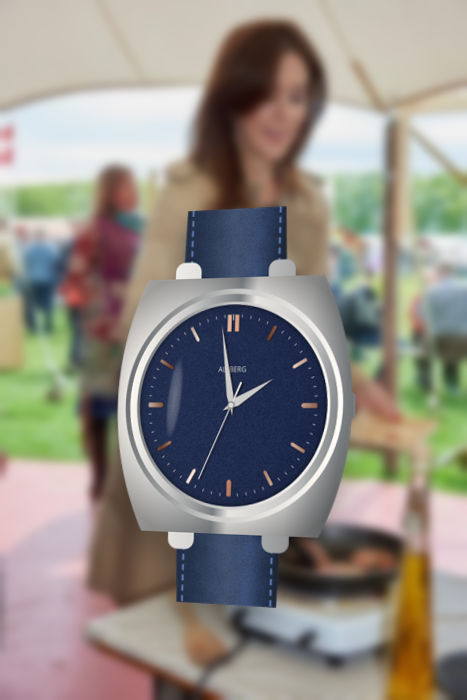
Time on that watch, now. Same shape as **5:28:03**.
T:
**1:58:34**
